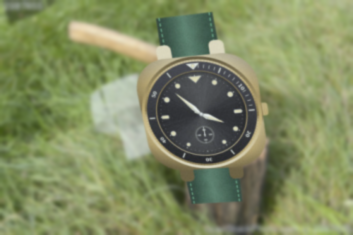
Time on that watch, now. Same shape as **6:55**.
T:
**3:53**
